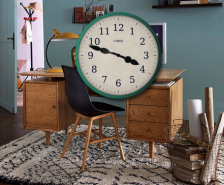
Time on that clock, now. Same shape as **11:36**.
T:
**3:48**
